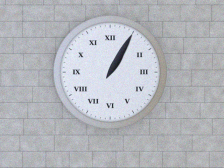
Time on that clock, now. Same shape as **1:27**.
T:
**1:05**
